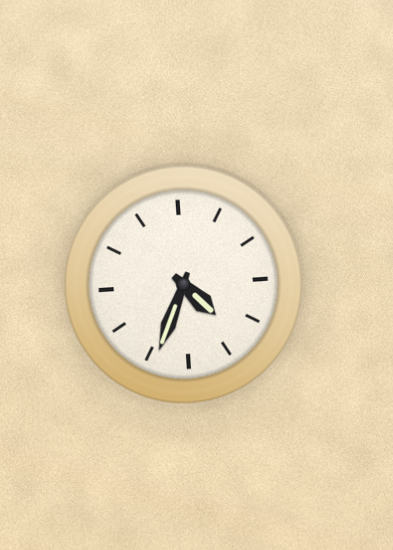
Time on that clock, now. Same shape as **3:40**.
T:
**4:34**
